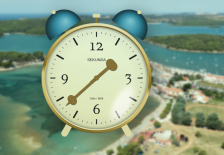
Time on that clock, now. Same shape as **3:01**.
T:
**1:38**
